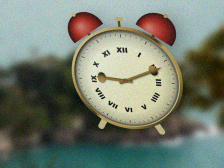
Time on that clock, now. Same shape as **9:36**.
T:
**9:11**
